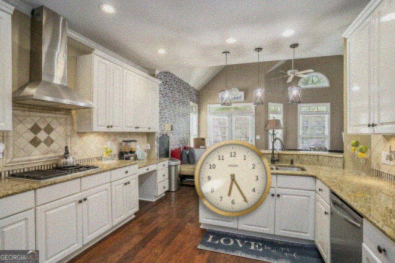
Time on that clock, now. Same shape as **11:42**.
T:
**6:25**
